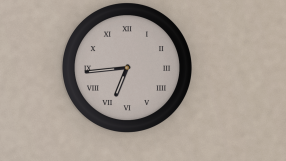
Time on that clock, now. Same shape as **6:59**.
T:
**6:44**
